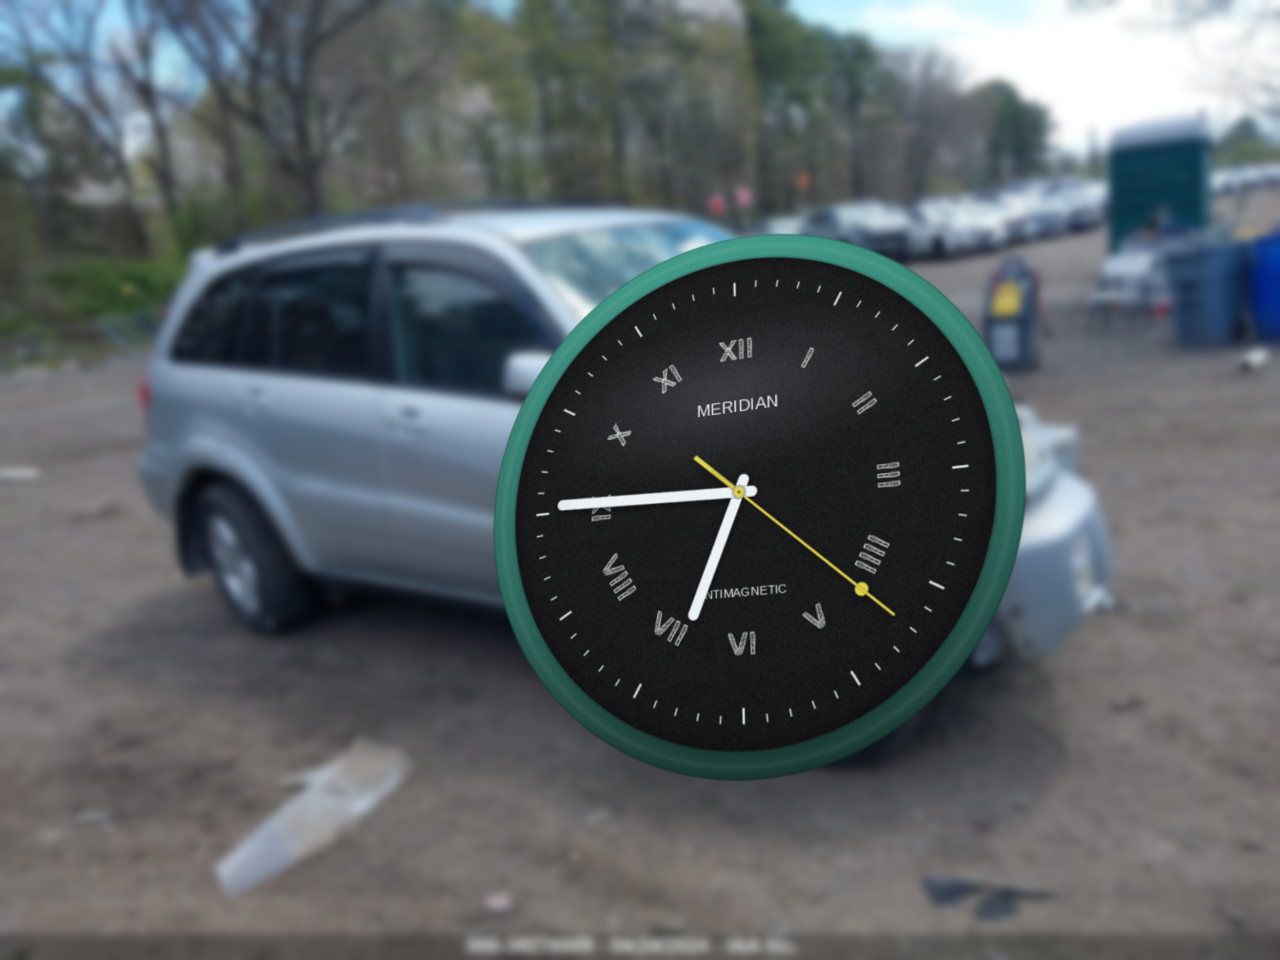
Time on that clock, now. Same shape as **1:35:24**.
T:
**6:45:22**
